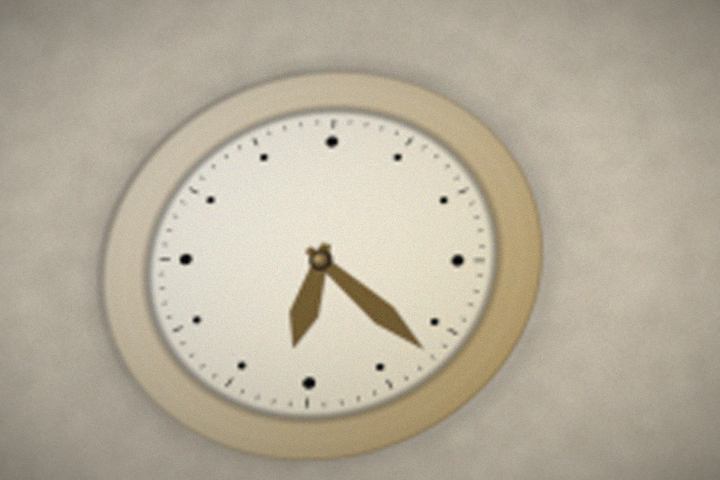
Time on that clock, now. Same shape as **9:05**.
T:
**6:22**
